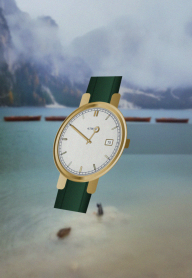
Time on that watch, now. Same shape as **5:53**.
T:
**12:50**
